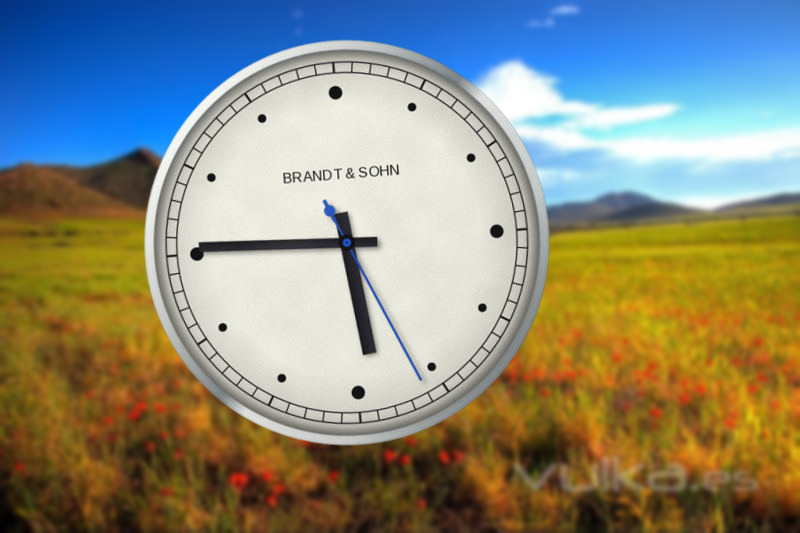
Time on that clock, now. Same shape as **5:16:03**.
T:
**5:45:26**
